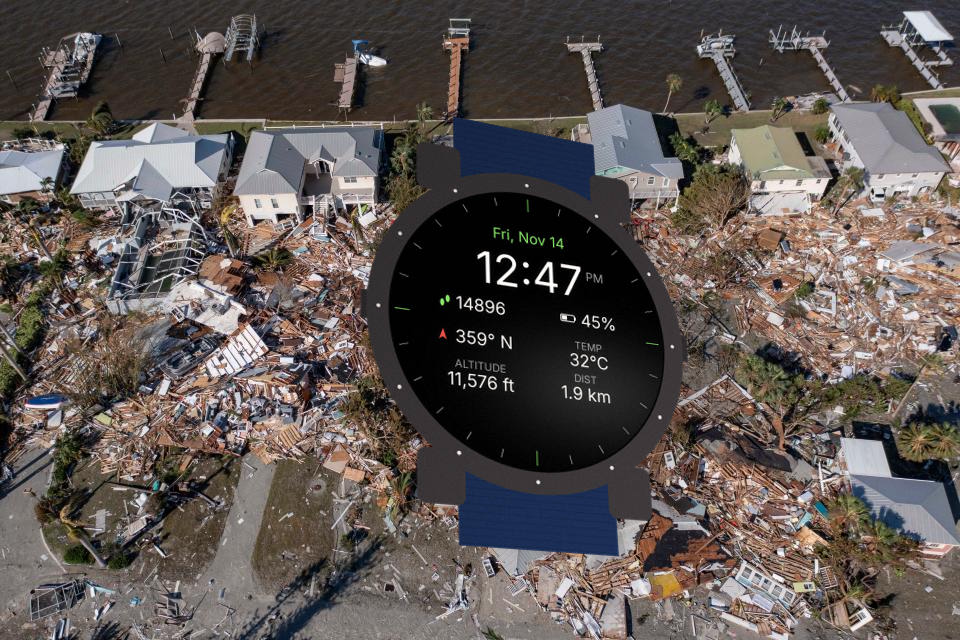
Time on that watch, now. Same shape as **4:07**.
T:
**12:47**
